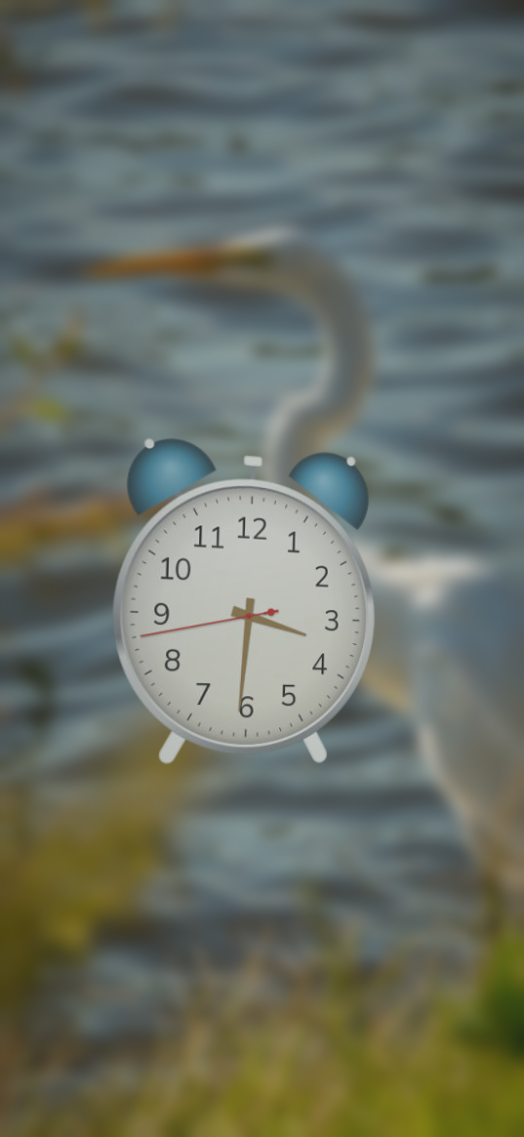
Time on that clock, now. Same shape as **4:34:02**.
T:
**3:30:43**
